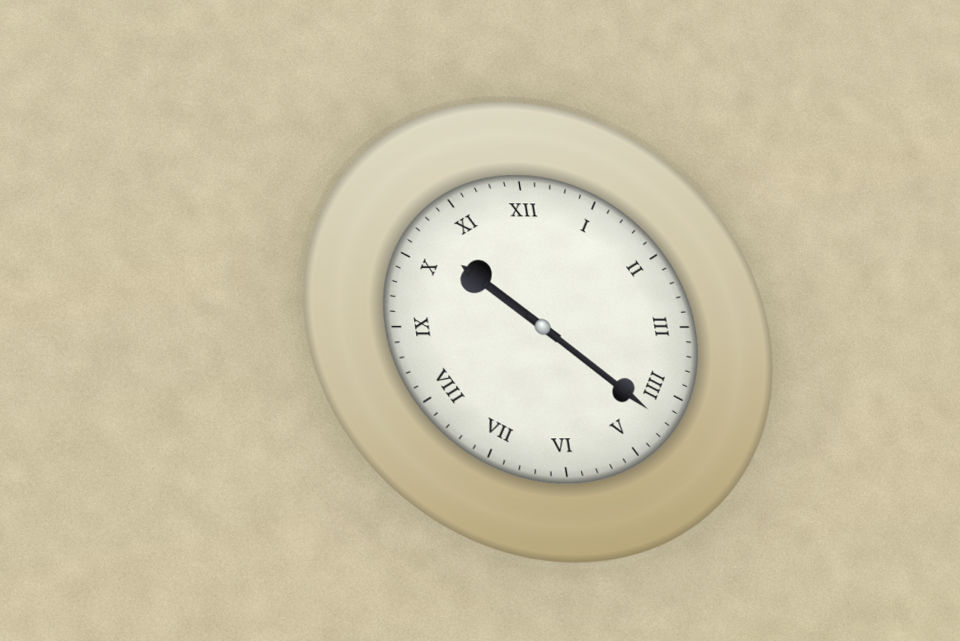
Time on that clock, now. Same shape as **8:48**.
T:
**10:22**
